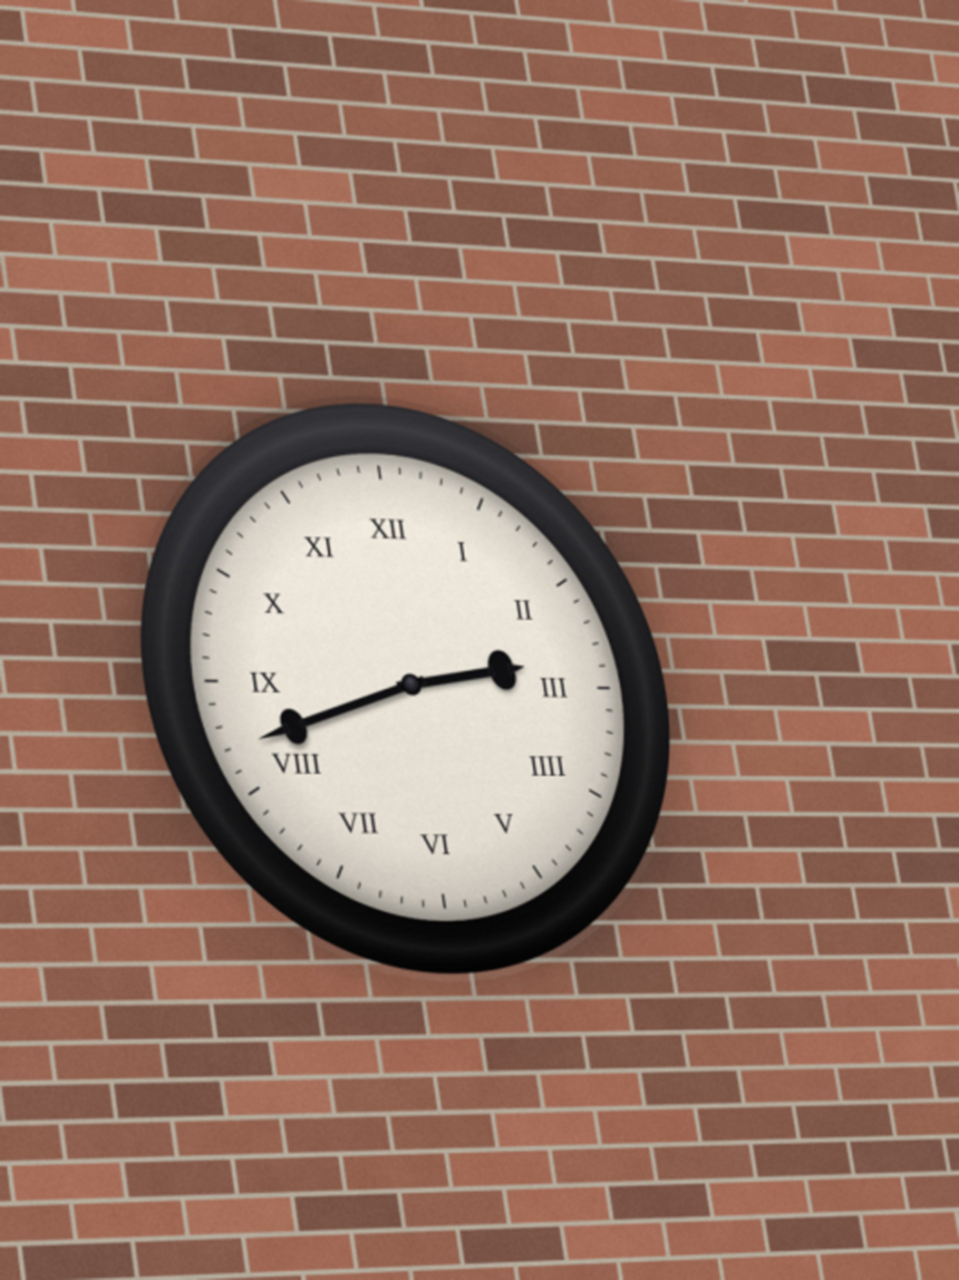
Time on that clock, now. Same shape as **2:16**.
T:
**2:42**
